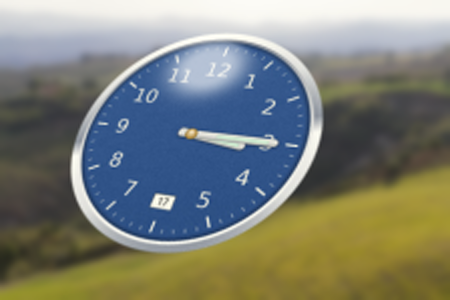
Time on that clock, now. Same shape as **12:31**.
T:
**3:15**
